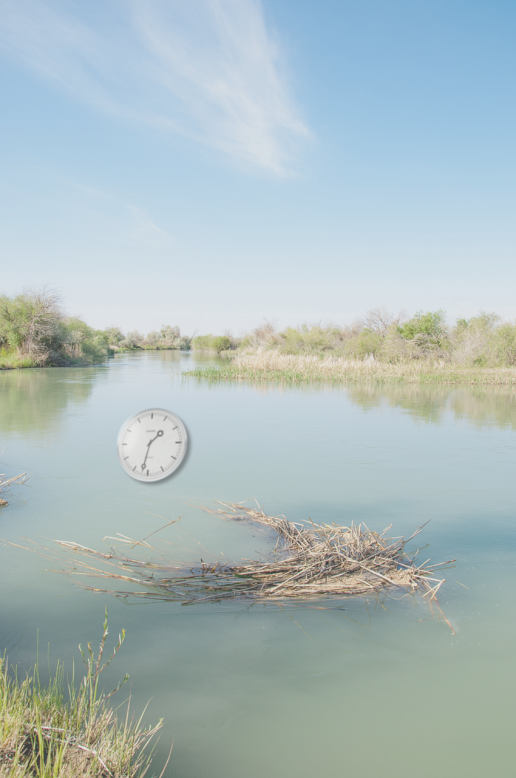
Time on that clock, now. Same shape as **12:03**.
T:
**1:32**
